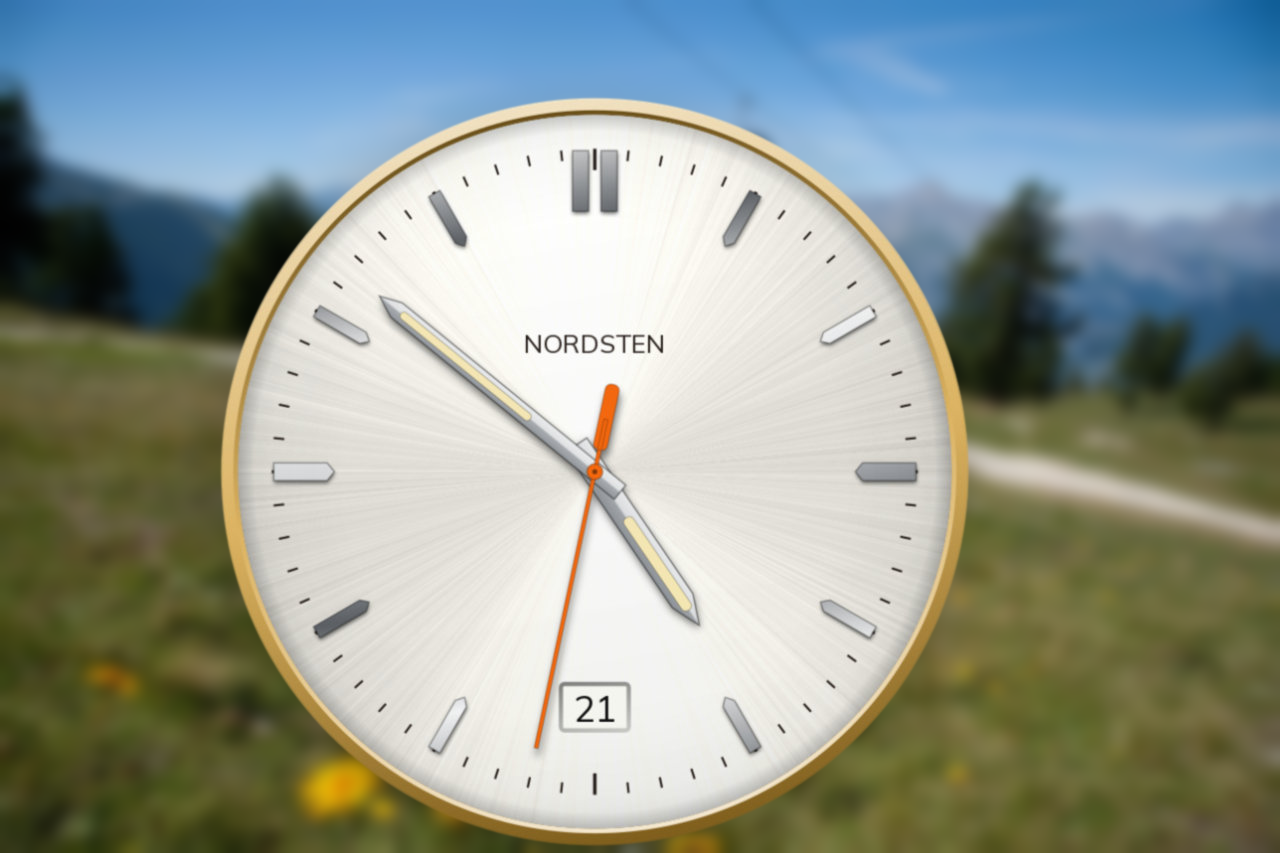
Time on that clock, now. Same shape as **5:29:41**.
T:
**4:51:32**
